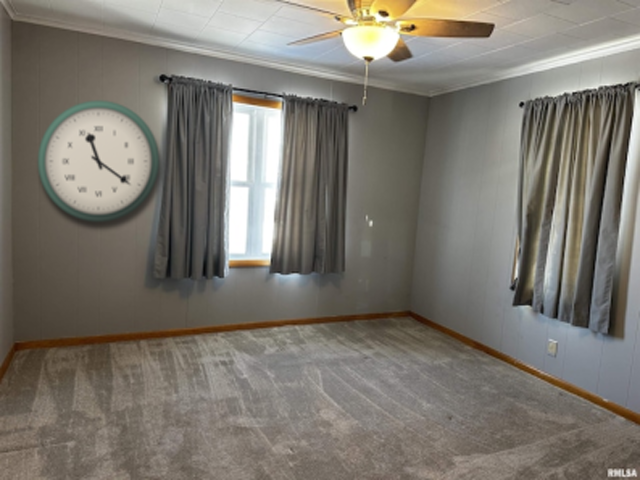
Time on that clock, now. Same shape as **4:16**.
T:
**11:21**
